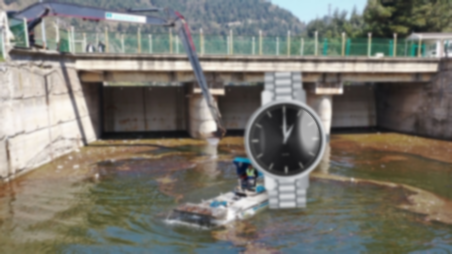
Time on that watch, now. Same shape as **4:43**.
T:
**1:00**
